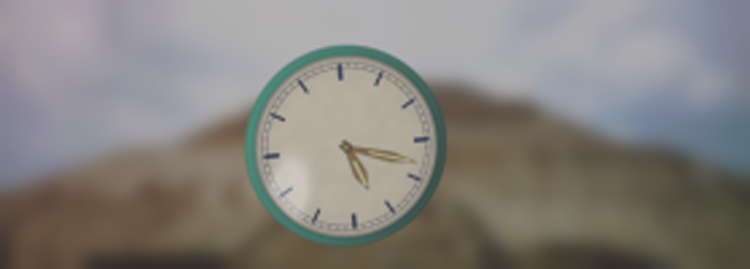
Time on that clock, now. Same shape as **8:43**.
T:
**5:18**
